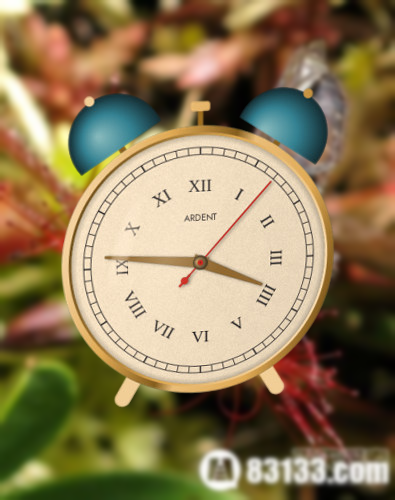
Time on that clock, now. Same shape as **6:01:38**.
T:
**3:46:07**
